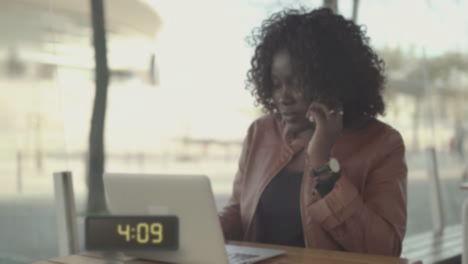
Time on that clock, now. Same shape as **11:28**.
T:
**4:09**
